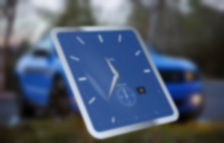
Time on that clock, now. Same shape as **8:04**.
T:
**11:37**
